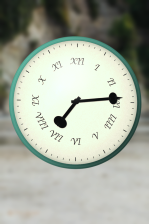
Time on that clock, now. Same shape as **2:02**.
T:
**7:14**
